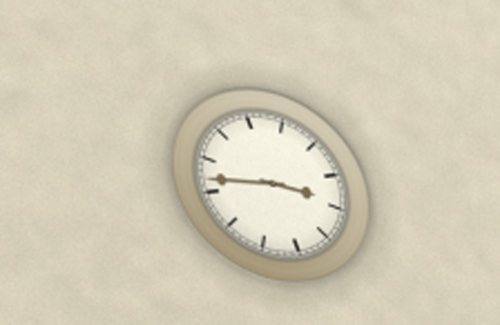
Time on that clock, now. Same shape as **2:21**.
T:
**3:47**
